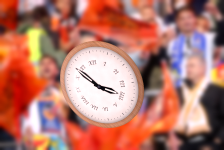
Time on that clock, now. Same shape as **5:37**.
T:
**3:53**
